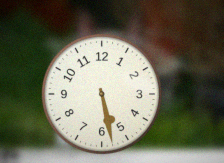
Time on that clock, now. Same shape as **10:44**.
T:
**5:28**
